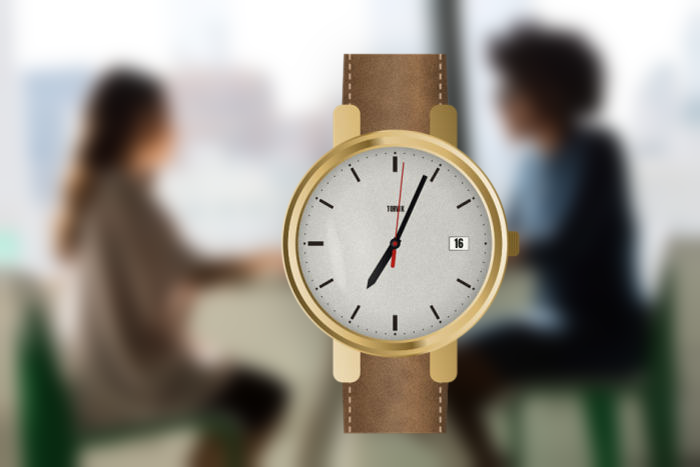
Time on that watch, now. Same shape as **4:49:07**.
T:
**7:04:01**
